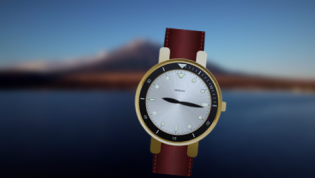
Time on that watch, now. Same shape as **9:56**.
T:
**9:16**
